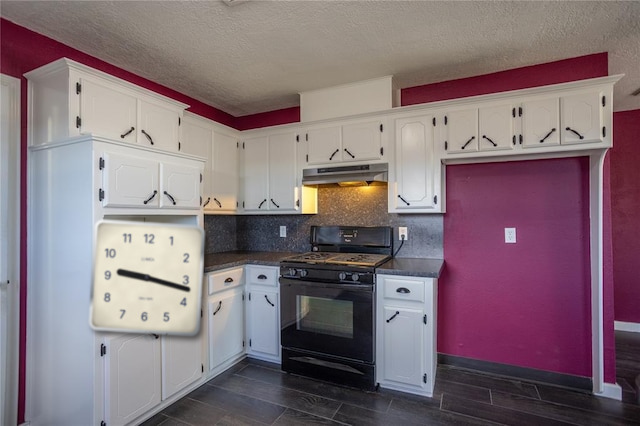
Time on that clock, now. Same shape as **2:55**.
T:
**9:17**
